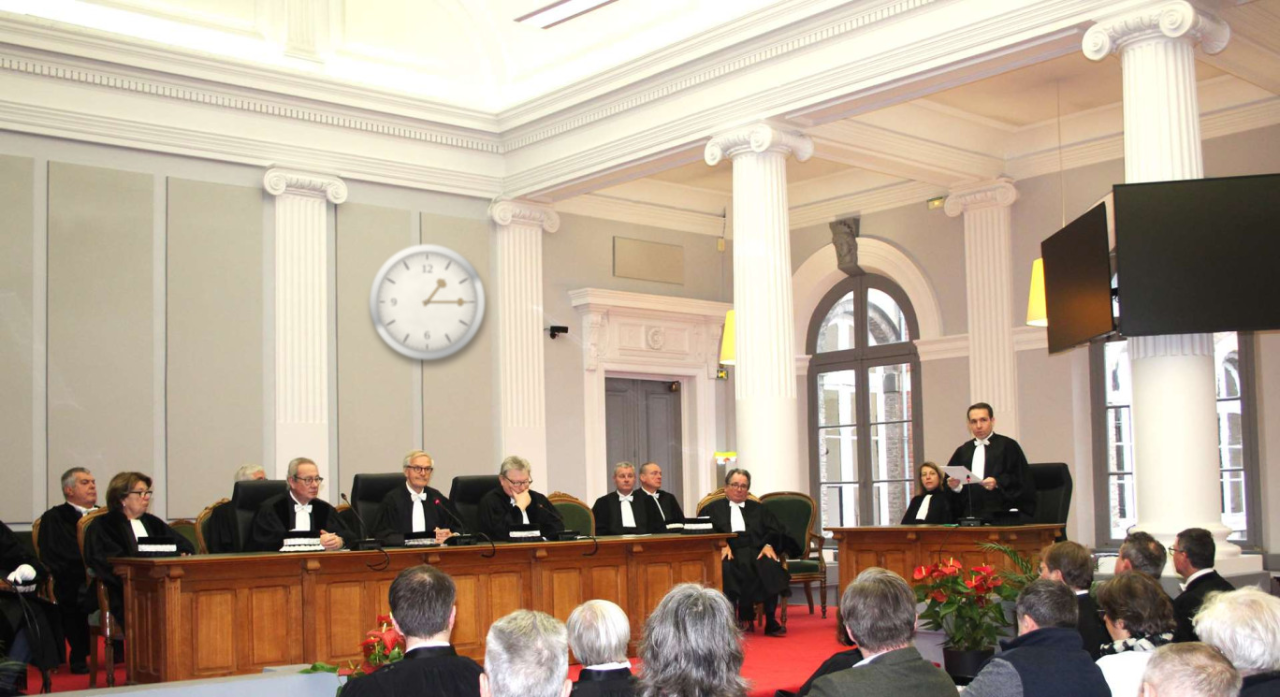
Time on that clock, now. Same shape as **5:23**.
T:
**1:15**
